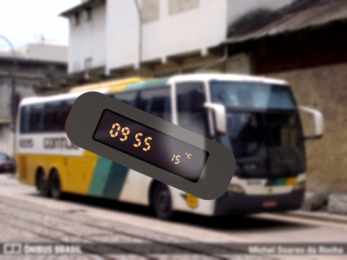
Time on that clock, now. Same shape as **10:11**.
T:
**9:55**
